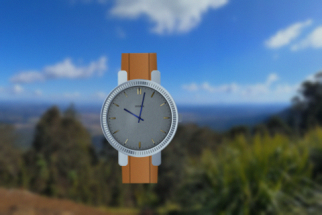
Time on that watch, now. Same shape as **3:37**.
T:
**10:02**
